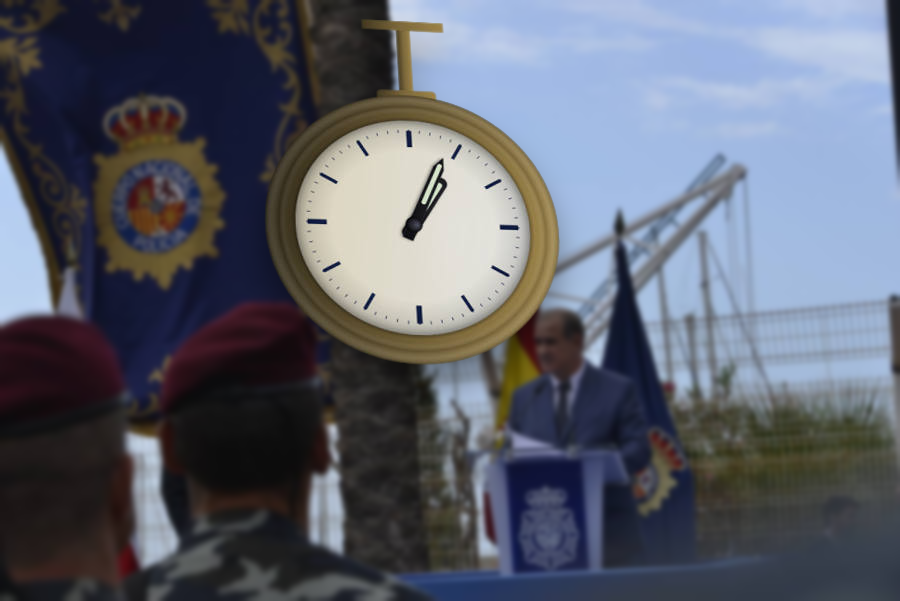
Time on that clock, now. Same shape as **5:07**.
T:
**1:04**
